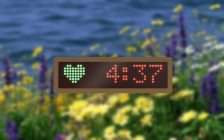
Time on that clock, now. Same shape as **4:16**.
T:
**4:37**
